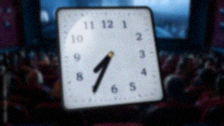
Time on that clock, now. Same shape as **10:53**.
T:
**7:35**
